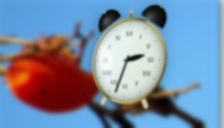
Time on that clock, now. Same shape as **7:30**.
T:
**2:33**
